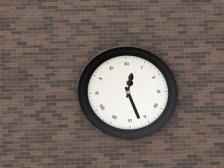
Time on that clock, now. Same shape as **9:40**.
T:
**12:27**
